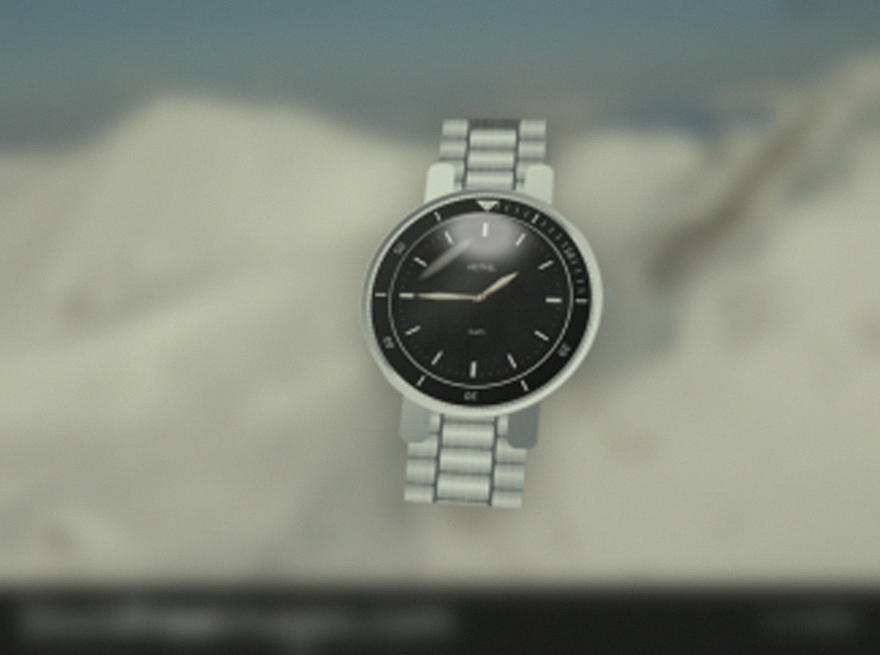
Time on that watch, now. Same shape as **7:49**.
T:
**1:45**
